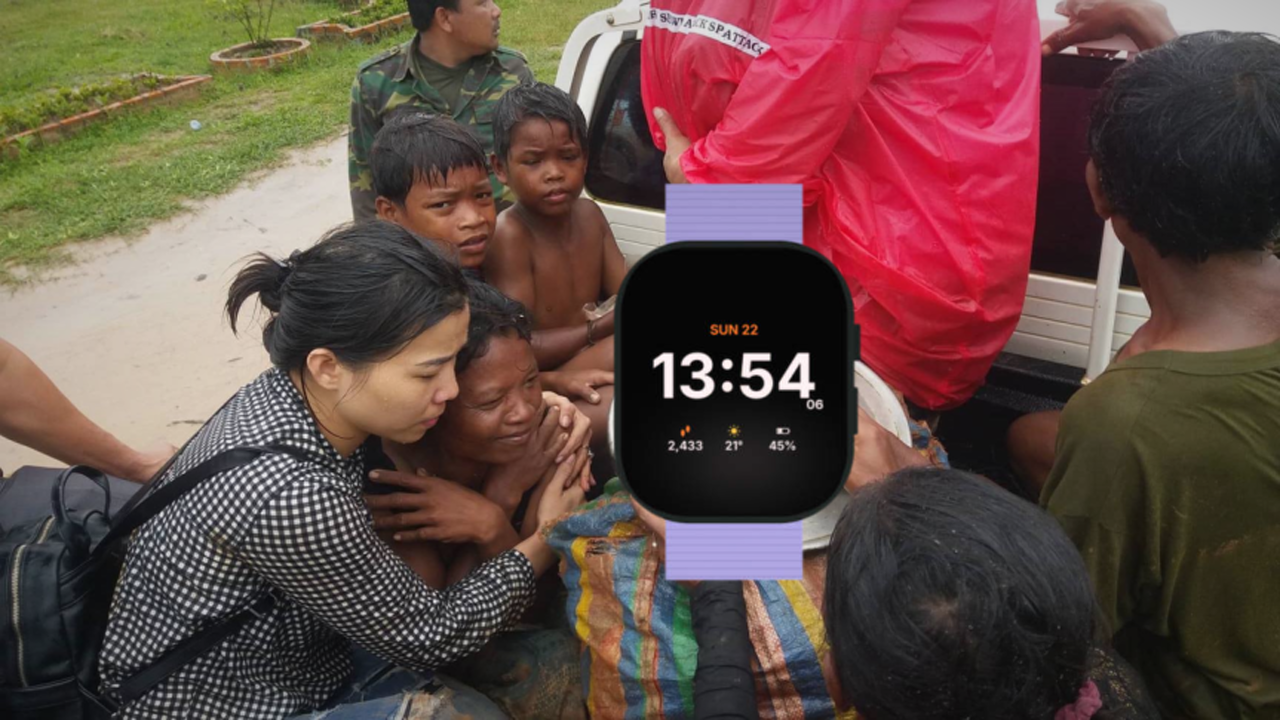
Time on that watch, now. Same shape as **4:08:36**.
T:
**13:54:06**
